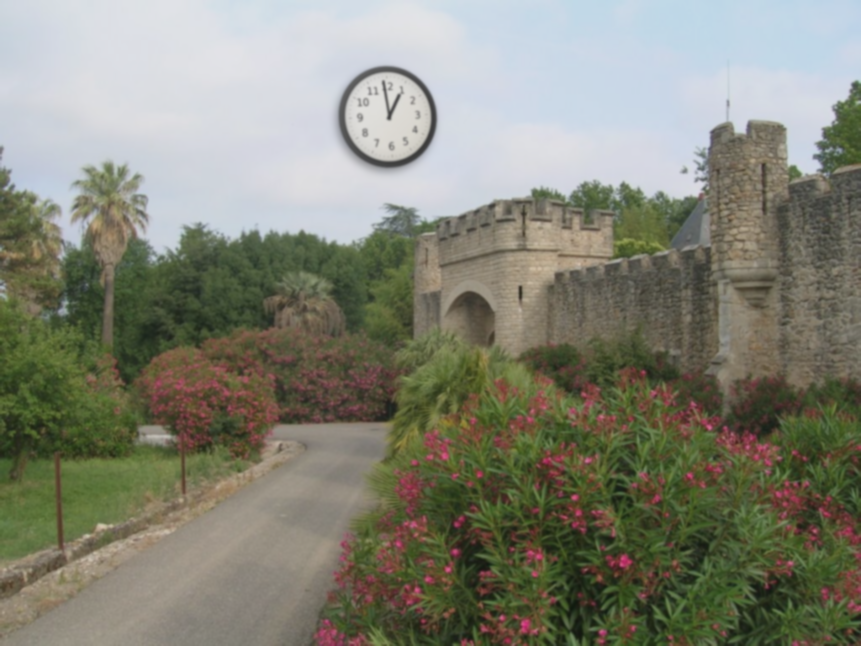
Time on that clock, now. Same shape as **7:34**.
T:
**12:59**
